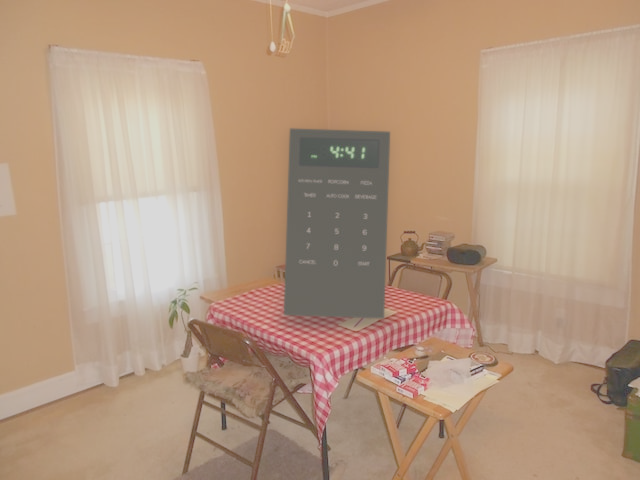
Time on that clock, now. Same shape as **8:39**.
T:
**4:41**
